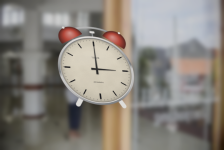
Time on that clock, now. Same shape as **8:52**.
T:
**3:00**
